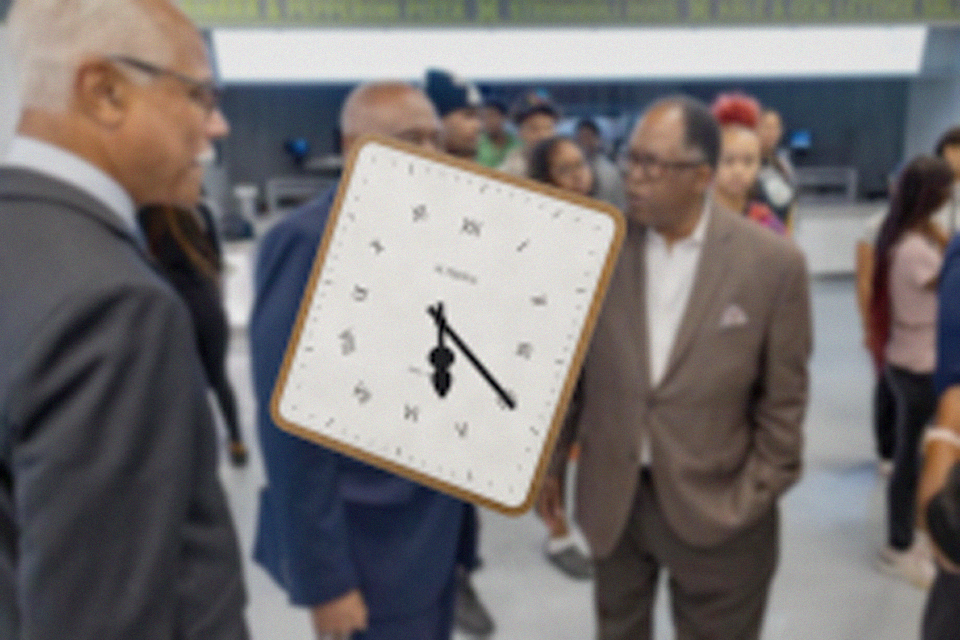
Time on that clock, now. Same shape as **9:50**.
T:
**5:20**
